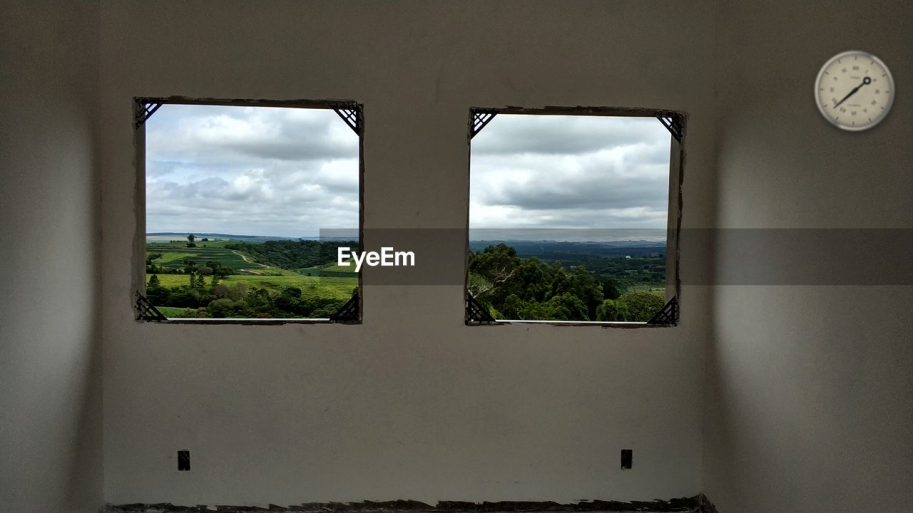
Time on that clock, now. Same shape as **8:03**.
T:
**1:38**
